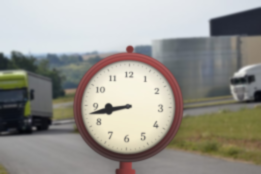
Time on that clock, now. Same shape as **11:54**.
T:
**8:43**
